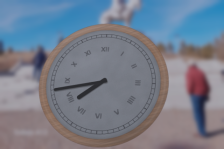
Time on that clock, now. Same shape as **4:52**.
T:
**7:43**
